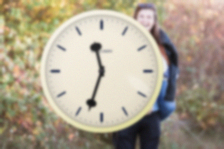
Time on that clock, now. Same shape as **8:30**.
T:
**11:33**
